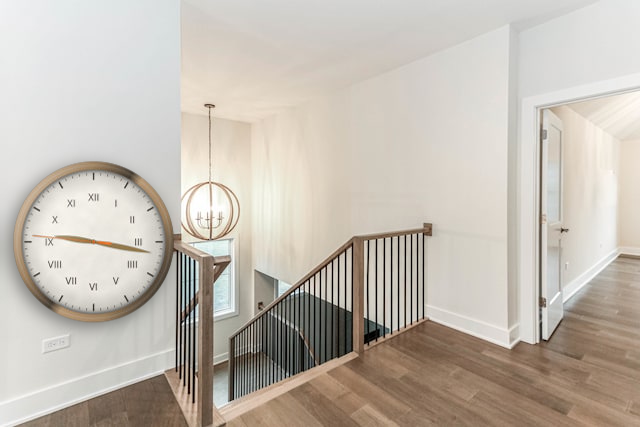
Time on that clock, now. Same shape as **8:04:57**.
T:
**9:16:46**
